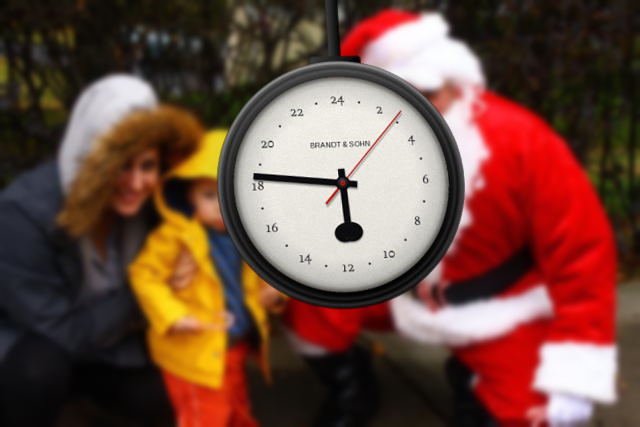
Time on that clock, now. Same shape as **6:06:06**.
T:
**11:46:07**
